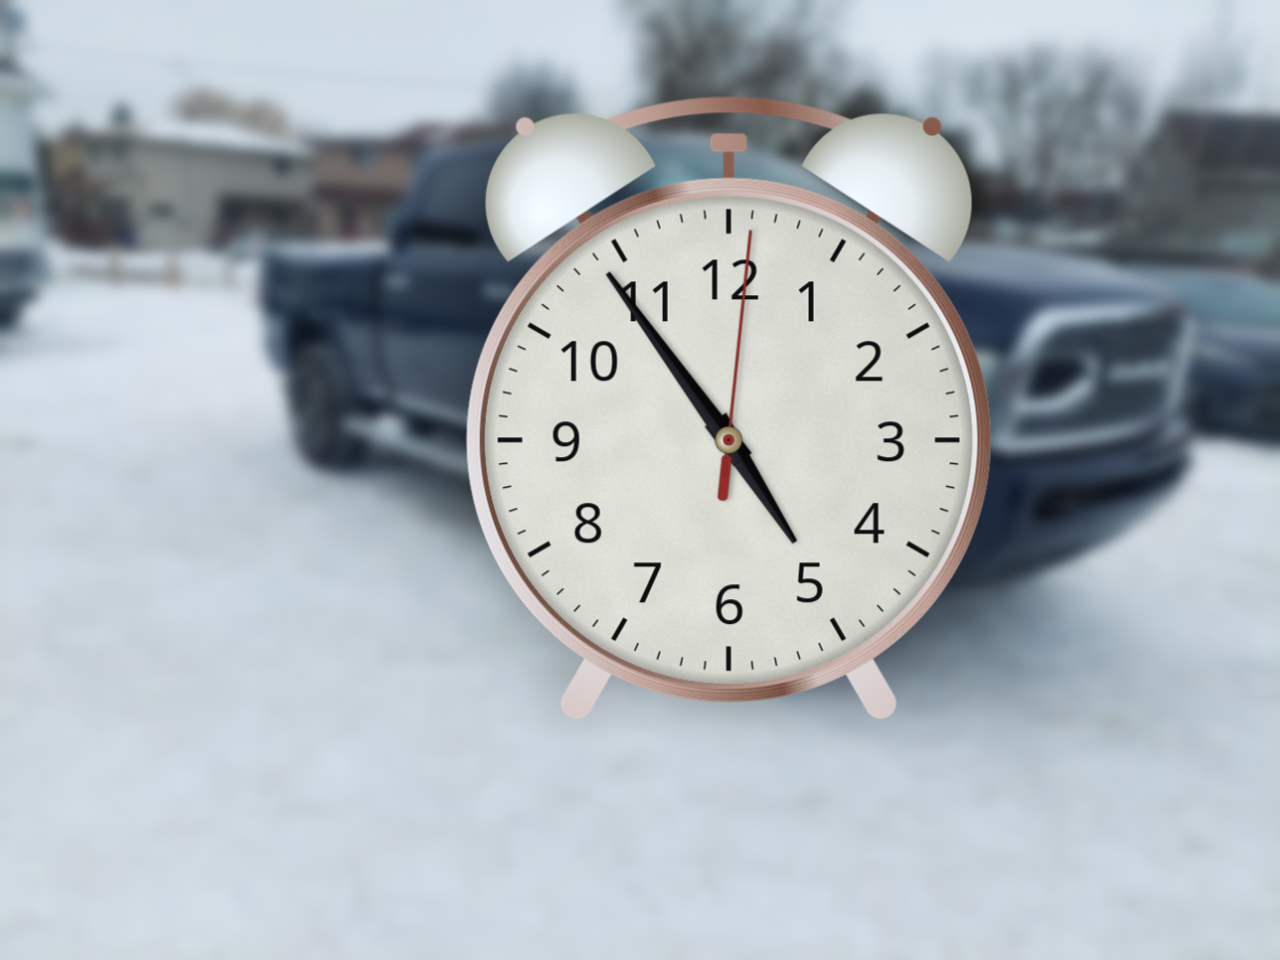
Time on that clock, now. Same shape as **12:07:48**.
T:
**4:54:01**
